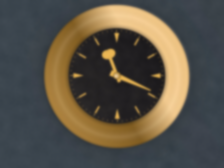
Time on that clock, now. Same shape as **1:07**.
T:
**11:19**
